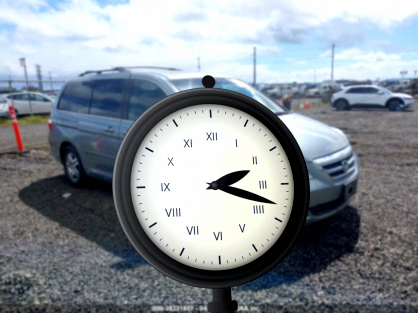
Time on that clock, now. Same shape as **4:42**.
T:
**2:18**
